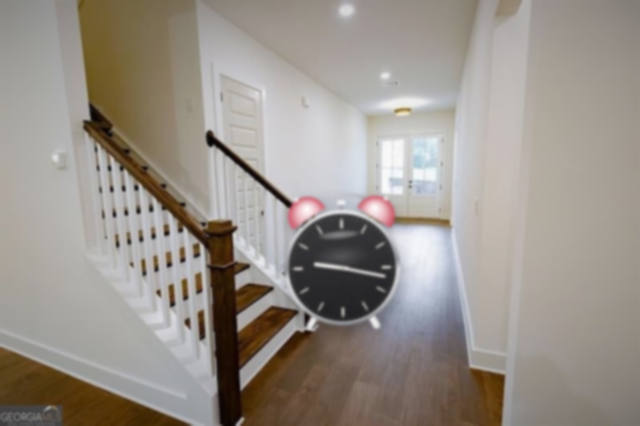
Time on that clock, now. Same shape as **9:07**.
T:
**9:17**
